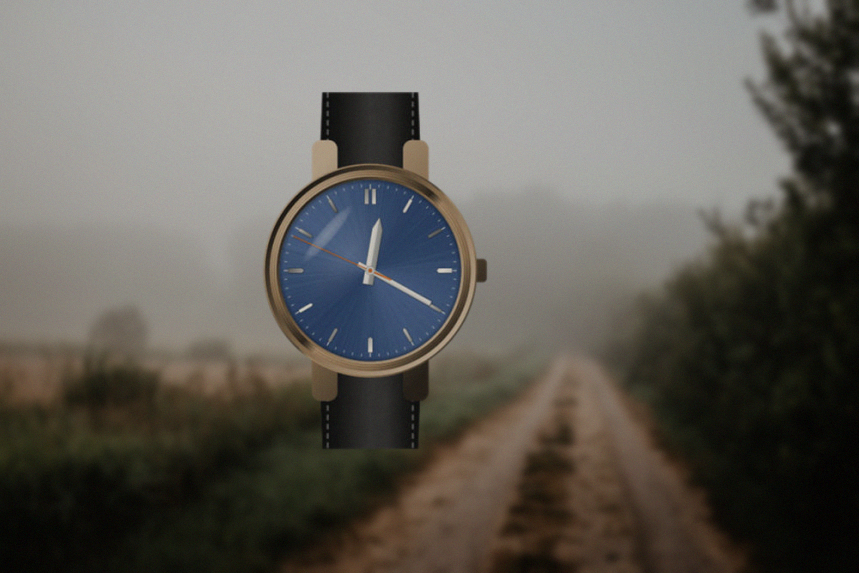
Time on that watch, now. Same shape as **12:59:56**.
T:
**12:19:49**
